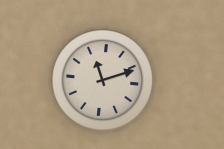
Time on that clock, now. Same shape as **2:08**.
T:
**11:11**
